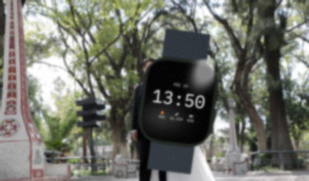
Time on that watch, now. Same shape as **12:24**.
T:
**13:50**
